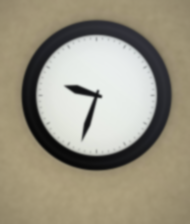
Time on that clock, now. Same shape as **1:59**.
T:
**9:33**
